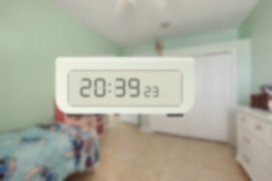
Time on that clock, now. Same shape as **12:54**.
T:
**20:39**
